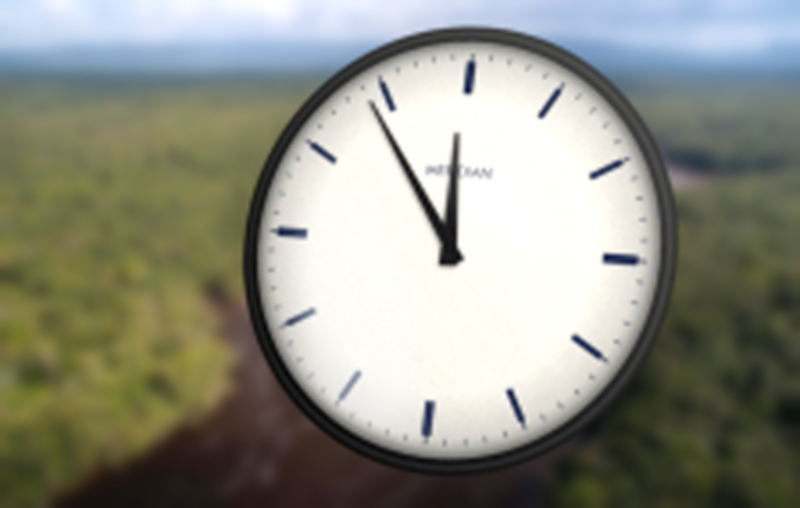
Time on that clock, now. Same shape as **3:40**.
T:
**11:54**
